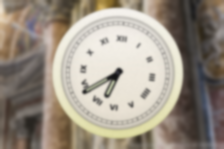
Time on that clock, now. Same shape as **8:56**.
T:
**6:39**
